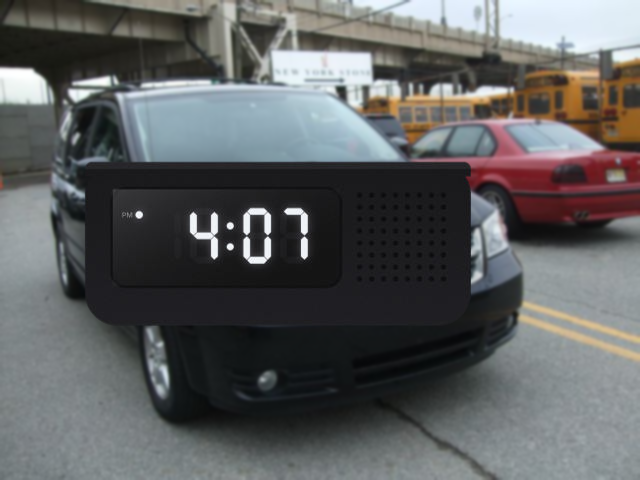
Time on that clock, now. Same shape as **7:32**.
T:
**4:07**
